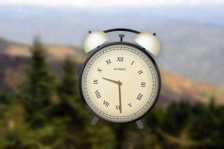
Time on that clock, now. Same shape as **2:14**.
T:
**9:29**
